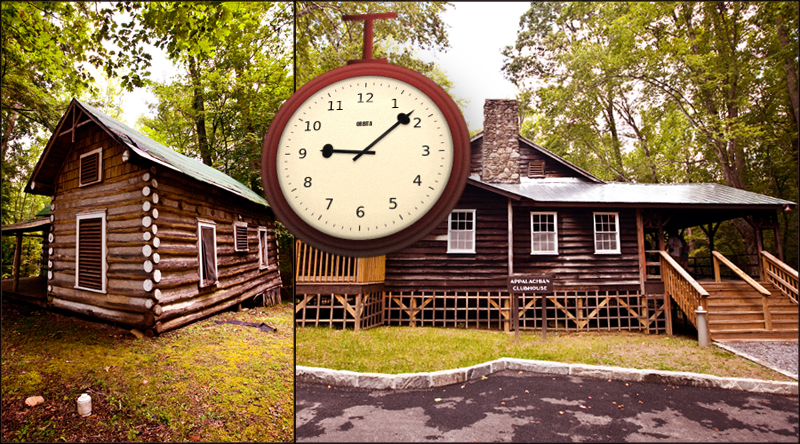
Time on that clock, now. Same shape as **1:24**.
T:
**9:08**
